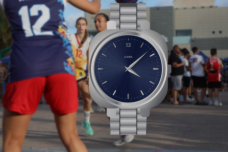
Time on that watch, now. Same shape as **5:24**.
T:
**4:08**
